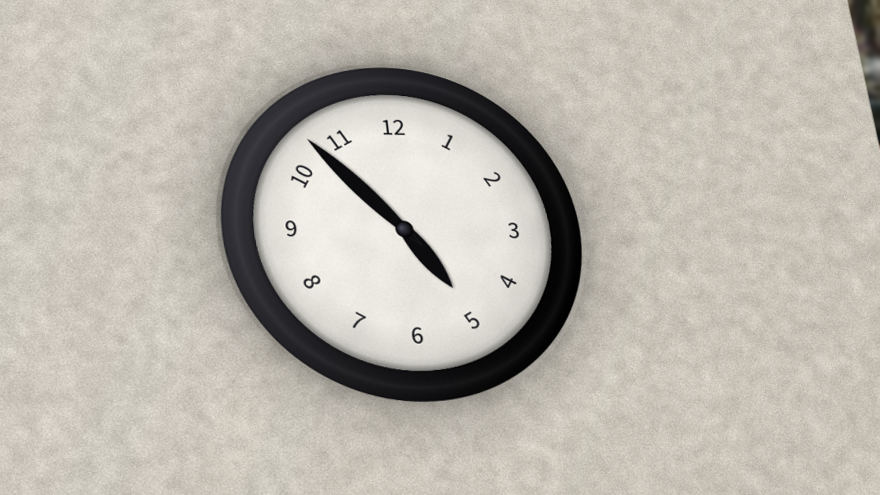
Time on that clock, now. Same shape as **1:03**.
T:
**4:53**
